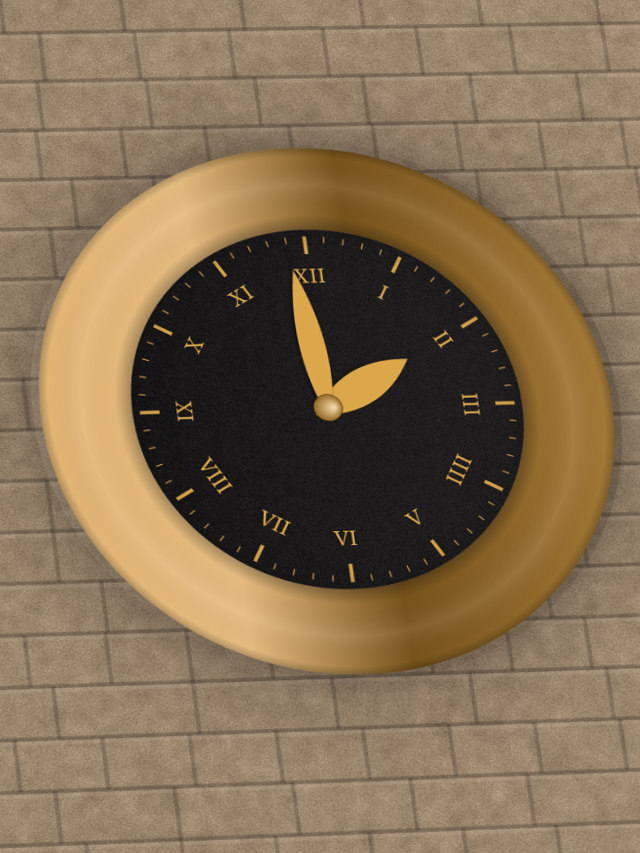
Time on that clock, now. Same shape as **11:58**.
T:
**1:59**
